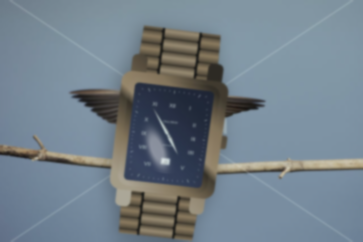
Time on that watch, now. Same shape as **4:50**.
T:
**4:54**
